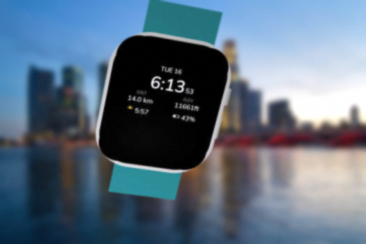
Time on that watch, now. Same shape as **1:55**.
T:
**6:13**
